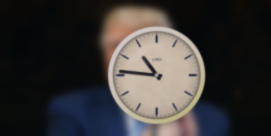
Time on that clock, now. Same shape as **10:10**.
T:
**10:46**
